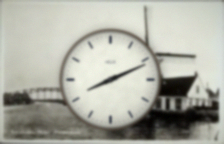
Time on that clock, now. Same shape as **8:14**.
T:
**8:11**
